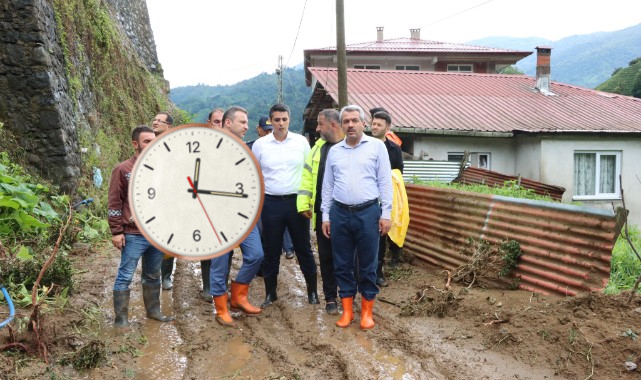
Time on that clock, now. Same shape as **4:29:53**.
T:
**12:16:26**
